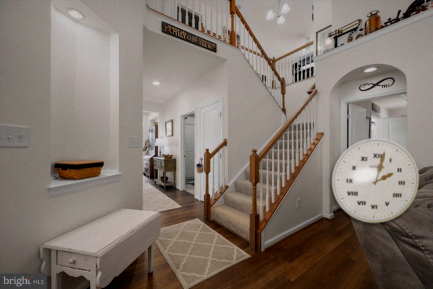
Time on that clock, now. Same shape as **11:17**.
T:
**2:02**
